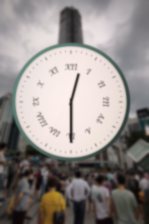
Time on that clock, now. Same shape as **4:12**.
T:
**12:30**
